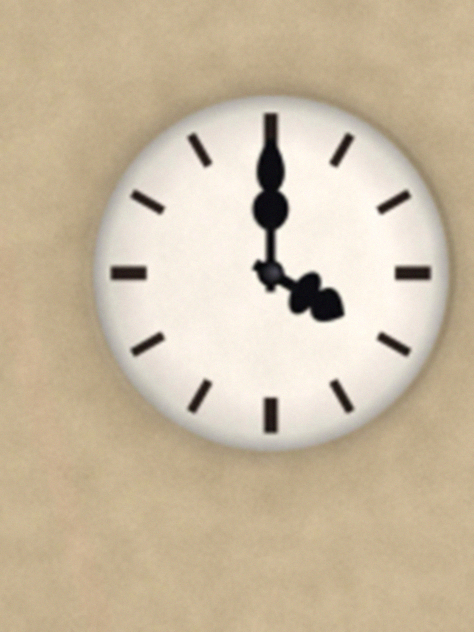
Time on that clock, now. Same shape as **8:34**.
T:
**4:00**
